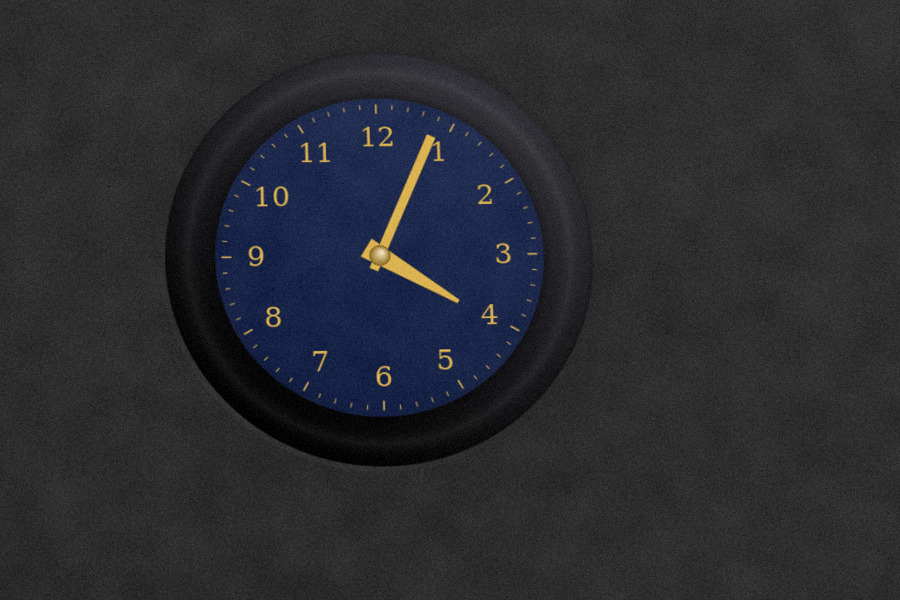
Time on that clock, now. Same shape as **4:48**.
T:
**4:04**
